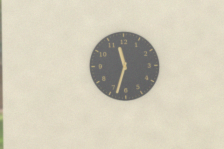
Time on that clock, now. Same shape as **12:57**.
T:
**11:33**
